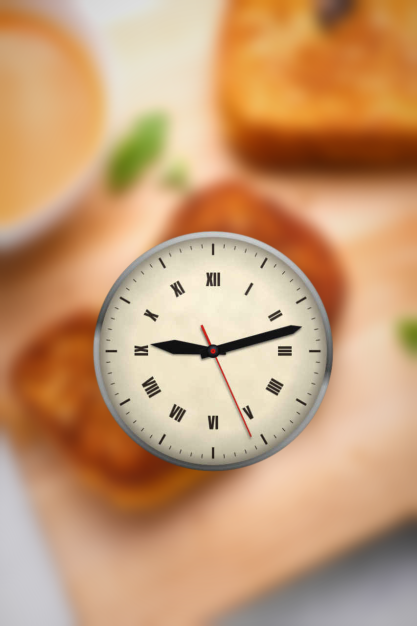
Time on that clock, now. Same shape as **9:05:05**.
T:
**9:12:26**
